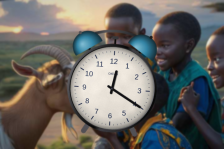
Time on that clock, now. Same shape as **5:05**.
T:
**12:20**
